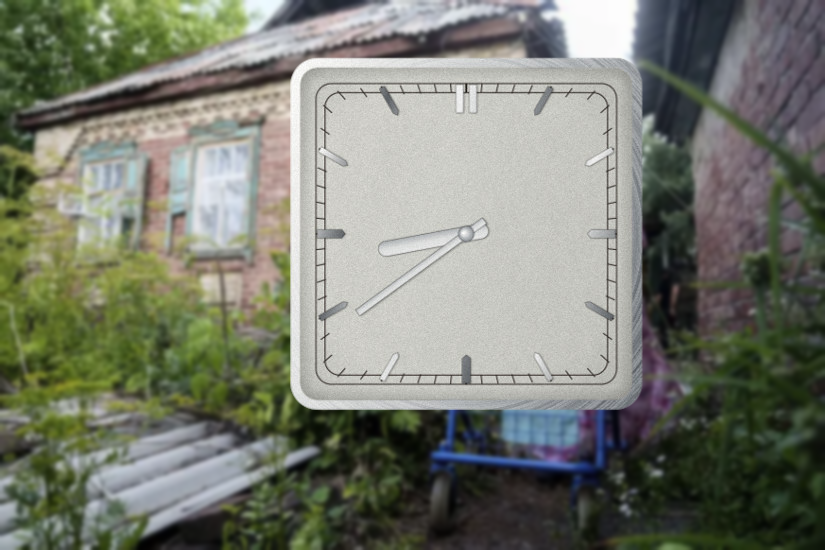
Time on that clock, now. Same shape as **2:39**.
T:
**8:39**
